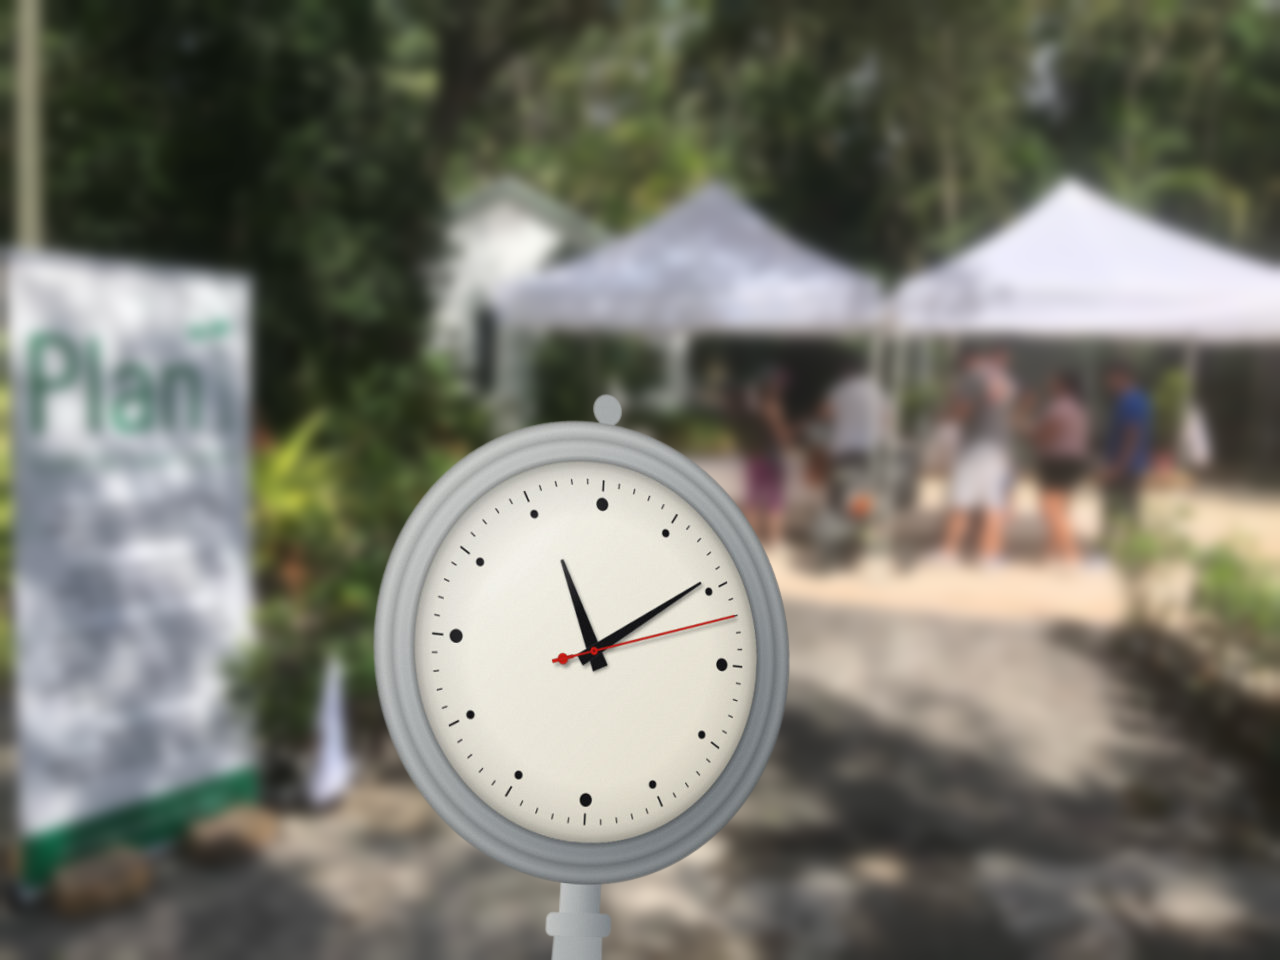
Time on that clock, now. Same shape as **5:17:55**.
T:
**11:09:12**
